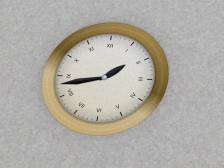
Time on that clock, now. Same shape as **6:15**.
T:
**1:43**
